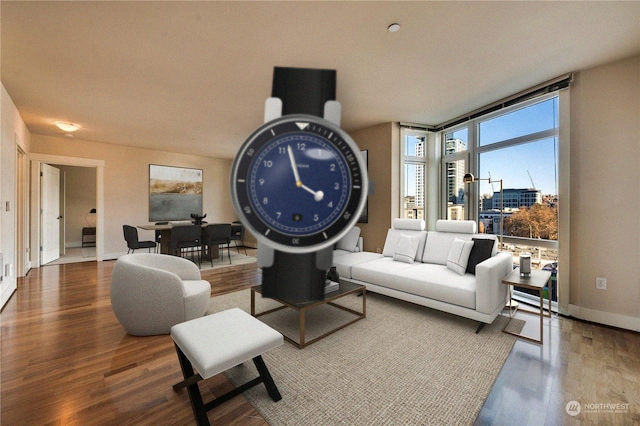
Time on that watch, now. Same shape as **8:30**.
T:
**3:57**
